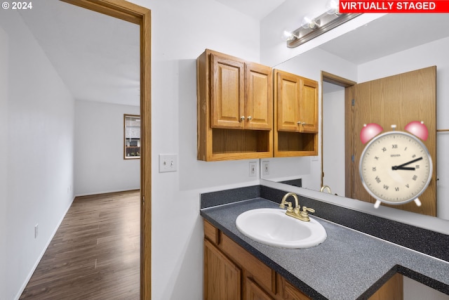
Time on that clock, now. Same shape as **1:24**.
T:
**3:12**
